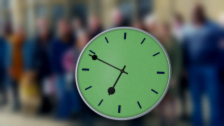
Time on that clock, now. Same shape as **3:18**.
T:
**6:49**
